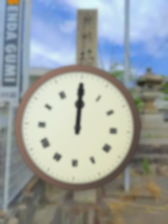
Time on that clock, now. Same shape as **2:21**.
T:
**12:00**
